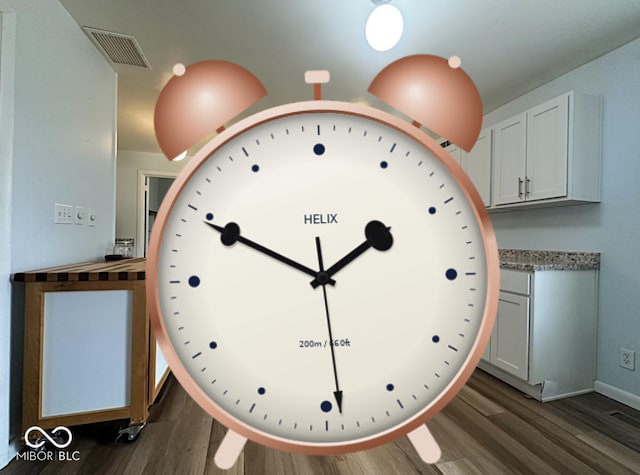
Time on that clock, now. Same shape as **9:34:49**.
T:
**1:49:29**
